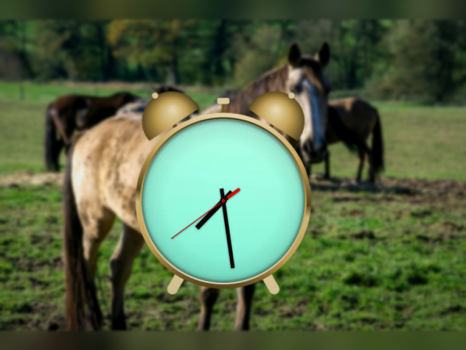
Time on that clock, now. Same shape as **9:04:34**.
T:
**7:28:39**
